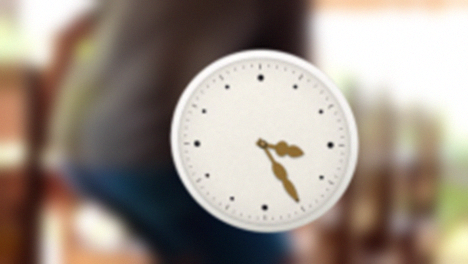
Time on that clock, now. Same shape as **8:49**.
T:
**3:25**
